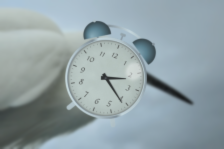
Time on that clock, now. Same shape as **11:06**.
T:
**2:21**
